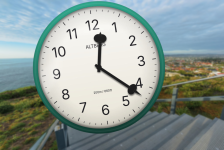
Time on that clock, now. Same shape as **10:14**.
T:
**12:22**
